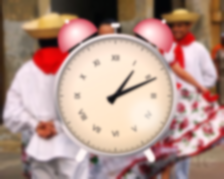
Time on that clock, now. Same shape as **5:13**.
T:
**1:11**
